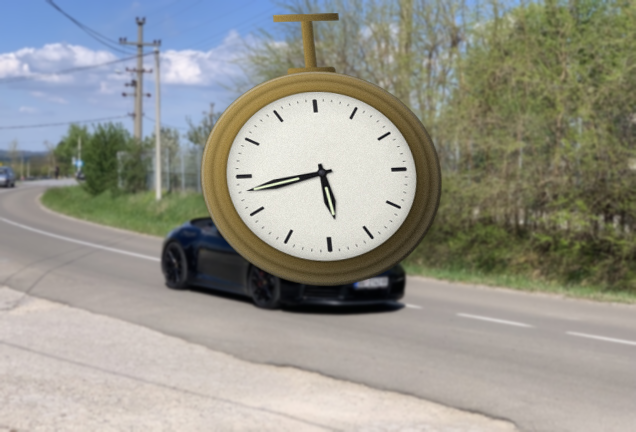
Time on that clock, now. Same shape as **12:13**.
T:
**5:43**
